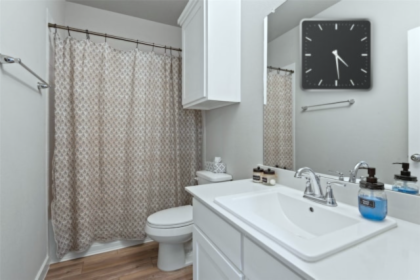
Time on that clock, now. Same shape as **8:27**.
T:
**4:29**
